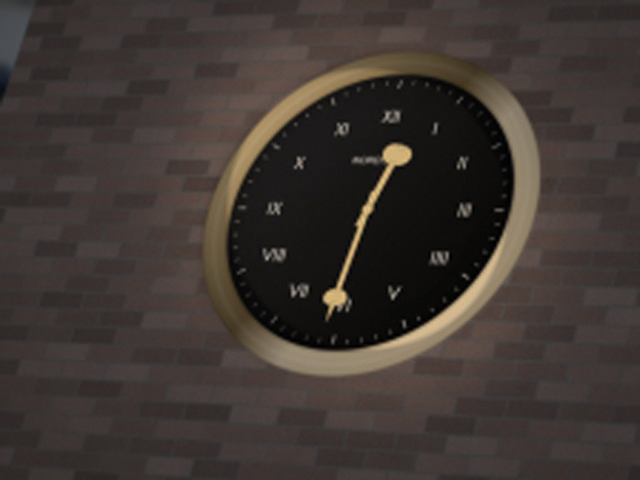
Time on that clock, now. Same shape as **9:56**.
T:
**12:31**
